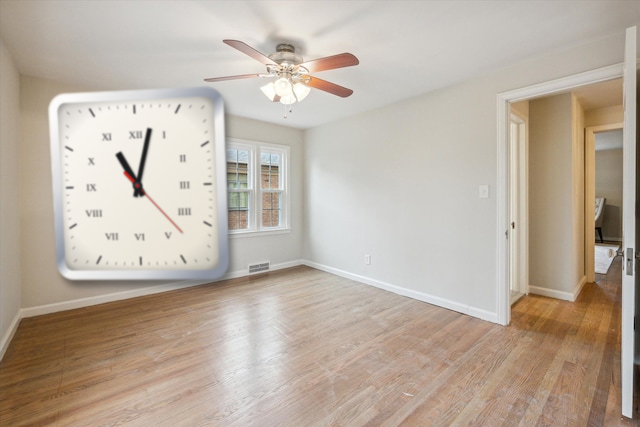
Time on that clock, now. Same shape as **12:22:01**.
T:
**11:02:23**
